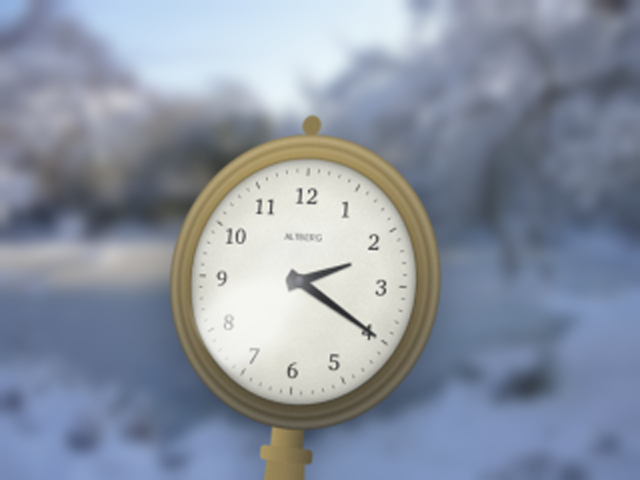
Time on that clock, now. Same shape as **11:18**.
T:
**2:20**
